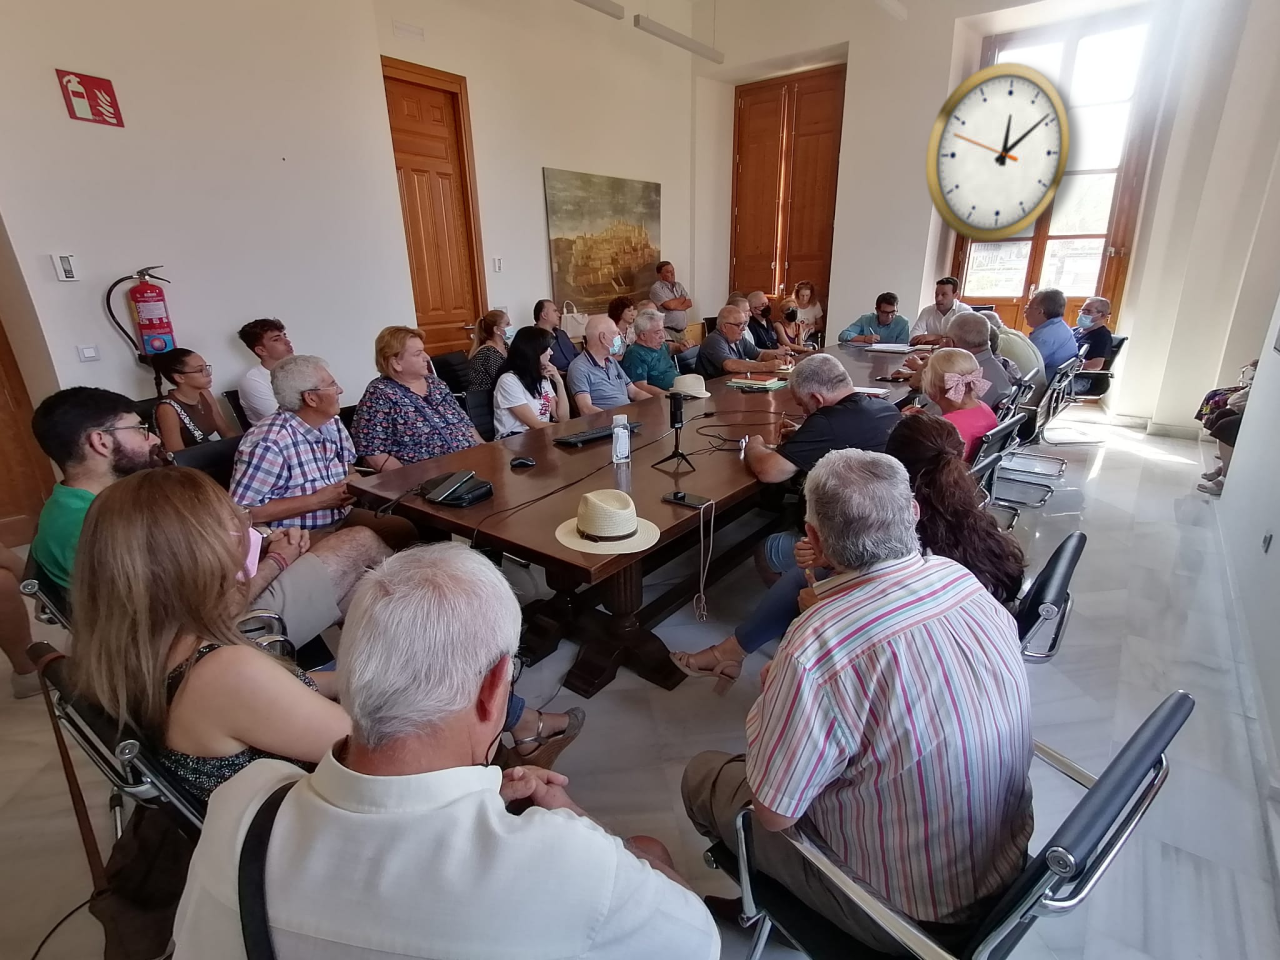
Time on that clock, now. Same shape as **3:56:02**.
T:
**12:08:48**
